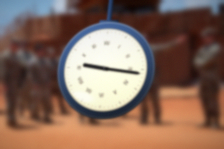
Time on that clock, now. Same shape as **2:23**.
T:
**9:16**
